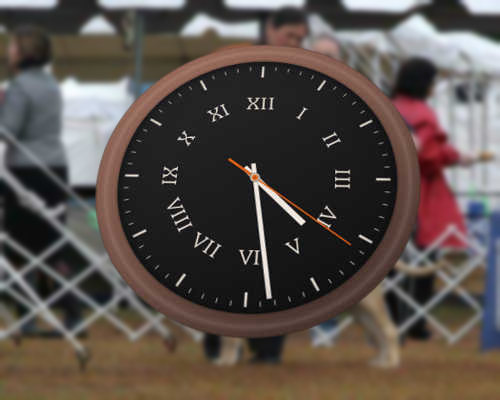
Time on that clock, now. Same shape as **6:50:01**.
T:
**4:28:21**
